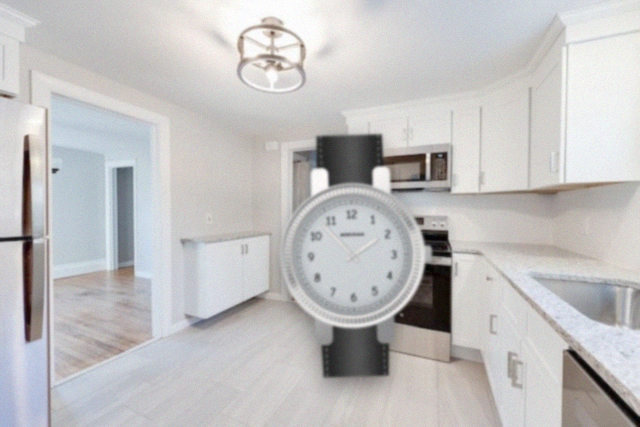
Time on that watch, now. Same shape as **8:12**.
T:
**1:53**
